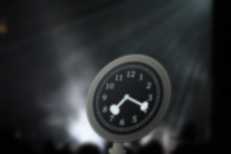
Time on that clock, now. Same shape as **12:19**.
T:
**7:19**
